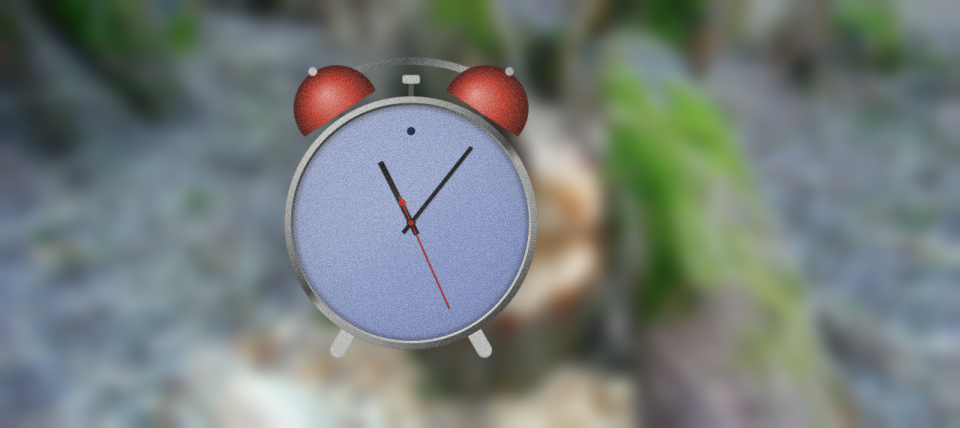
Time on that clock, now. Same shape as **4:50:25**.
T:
**11:06:26**
